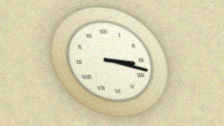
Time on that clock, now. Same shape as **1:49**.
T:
**3:18**
